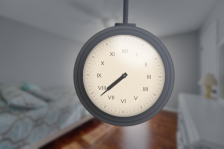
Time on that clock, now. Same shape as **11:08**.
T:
**7:38**
